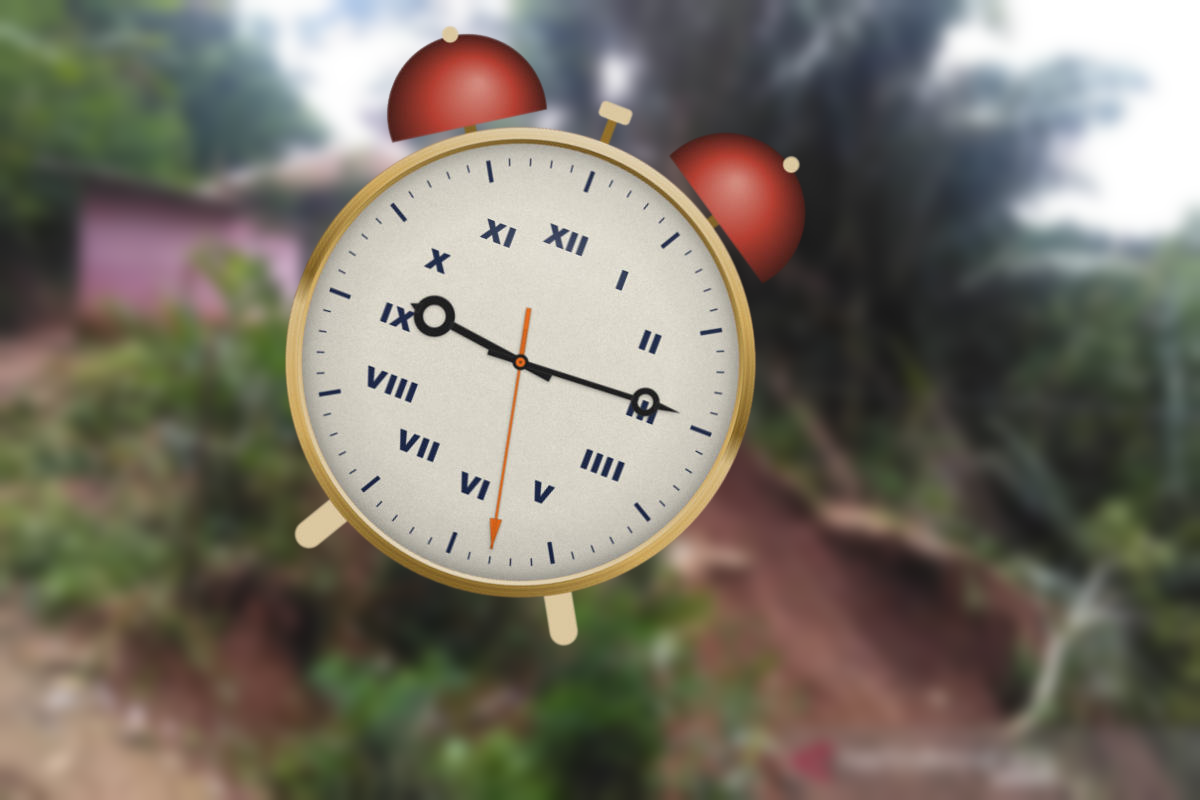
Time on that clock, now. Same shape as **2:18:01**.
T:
**9:14:28**
